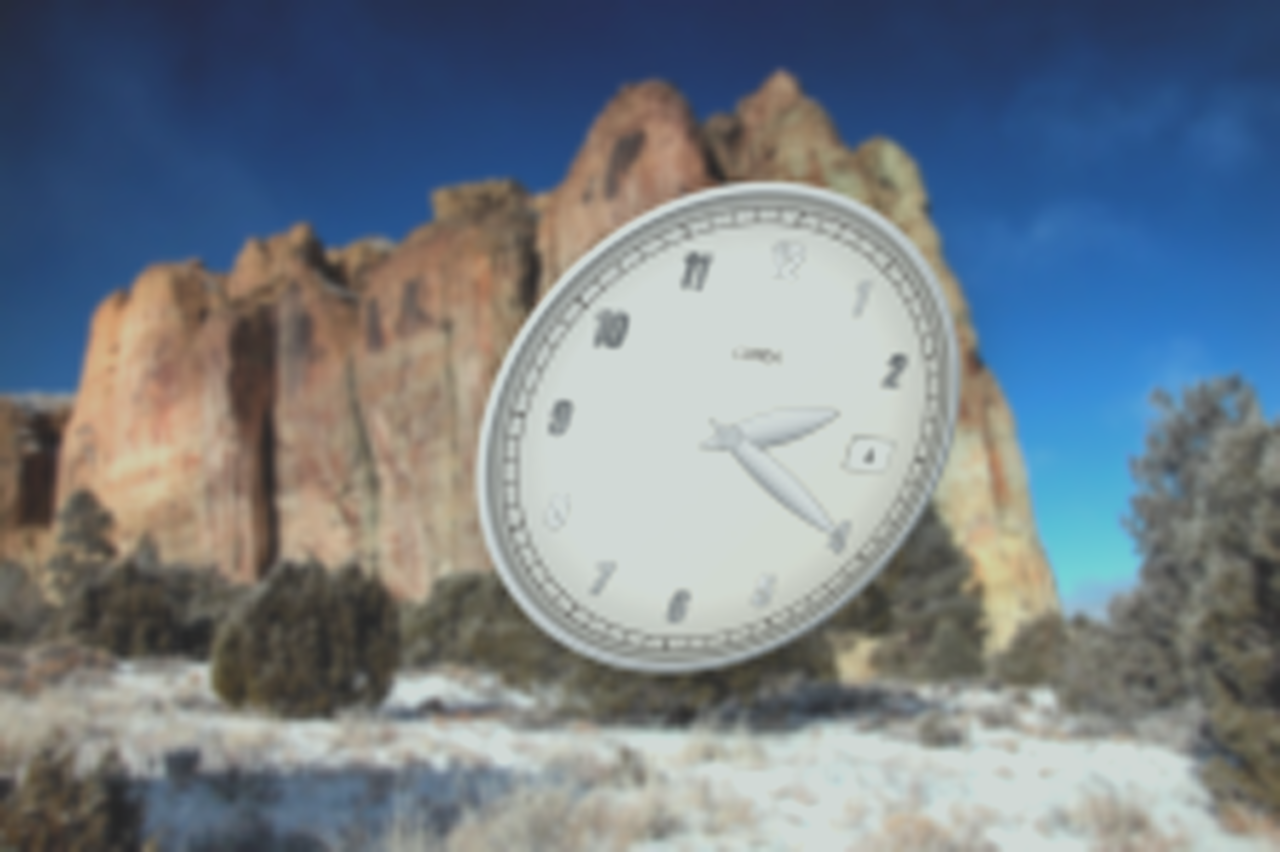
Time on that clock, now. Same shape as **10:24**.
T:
**2:20**
